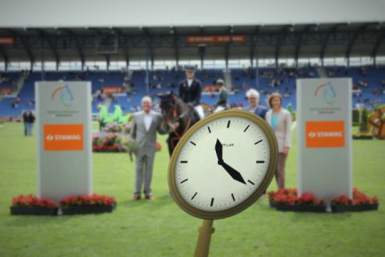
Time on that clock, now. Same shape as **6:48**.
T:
**11:21**
